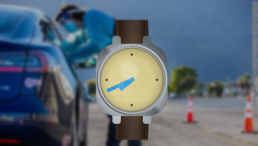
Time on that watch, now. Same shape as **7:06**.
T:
**7:41**
